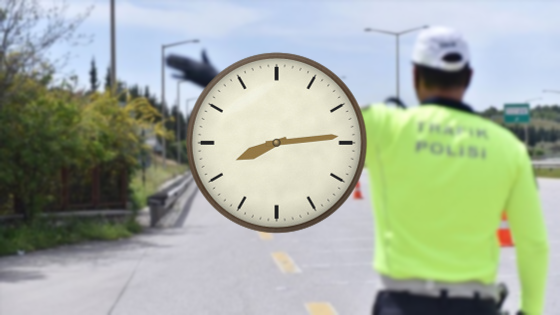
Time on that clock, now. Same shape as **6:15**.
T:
**8:14**
